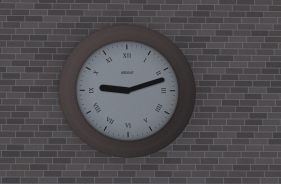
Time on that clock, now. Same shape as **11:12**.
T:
**9:12**
